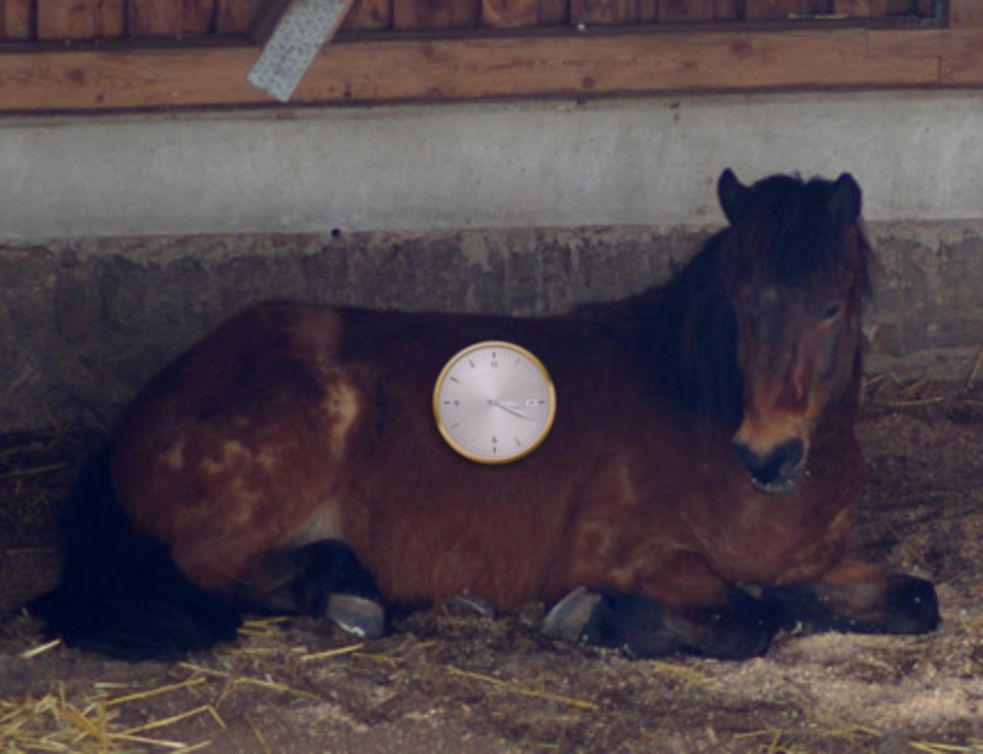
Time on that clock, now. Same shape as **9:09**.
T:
**3:19**
